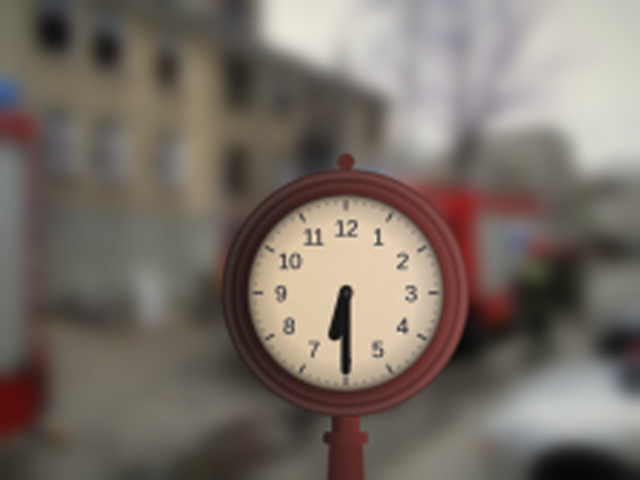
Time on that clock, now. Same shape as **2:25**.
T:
**6:30**
